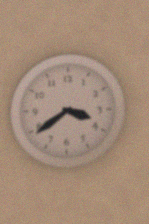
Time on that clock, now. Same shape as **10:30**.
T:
**3:39**
